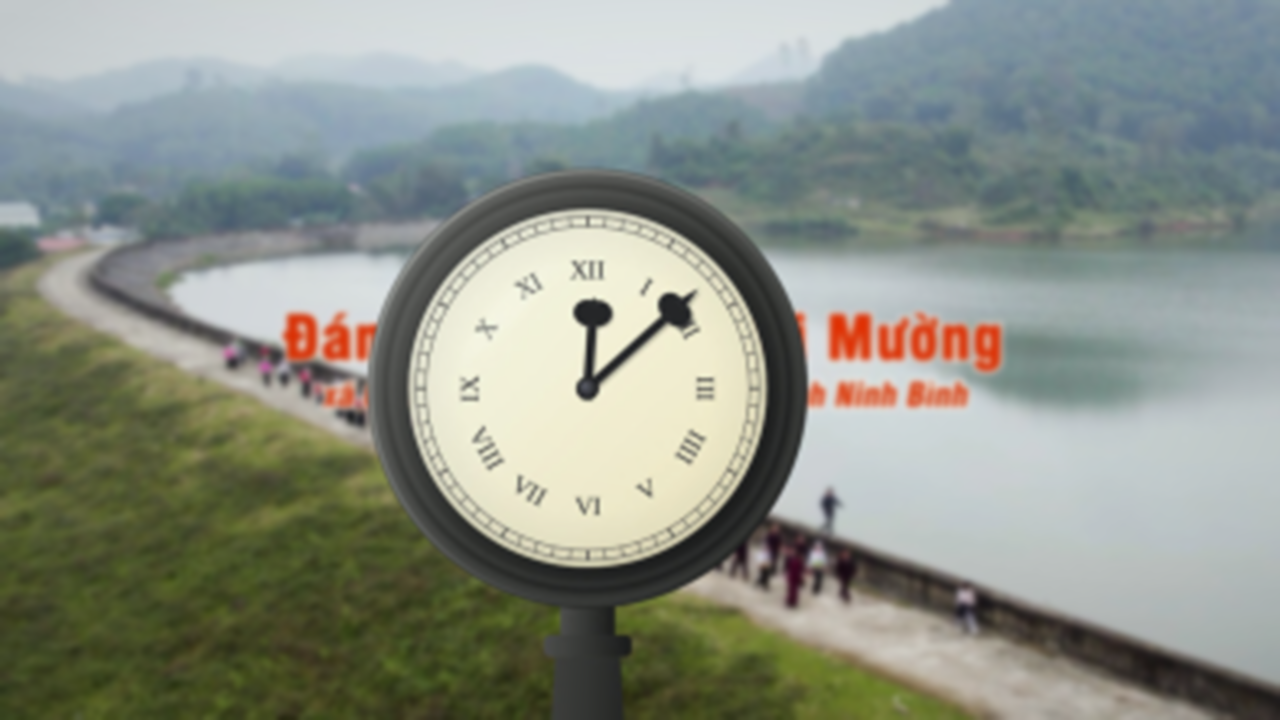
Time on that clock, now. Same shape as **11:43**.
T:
**12:08**
